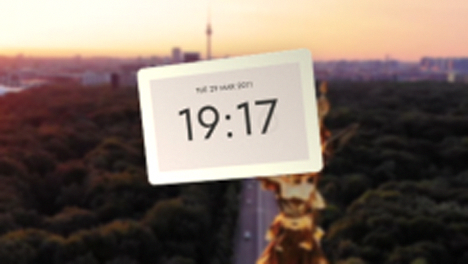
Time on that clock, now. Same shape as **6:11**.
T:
**19:17**
